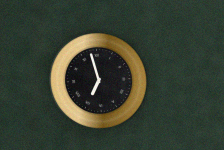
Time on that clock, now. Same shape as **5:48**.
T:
**6:58**
